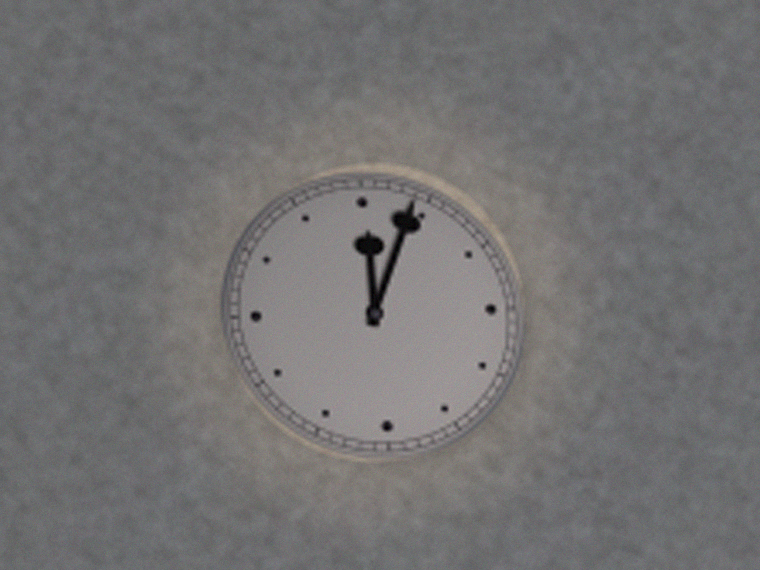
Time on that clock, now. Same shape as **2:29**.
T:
**12:04**
